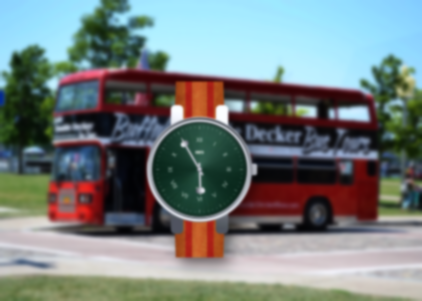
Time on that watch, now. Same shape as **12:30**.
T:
**5:55**
